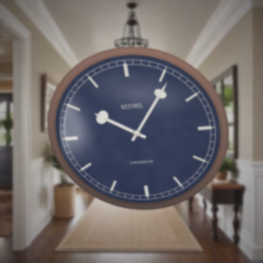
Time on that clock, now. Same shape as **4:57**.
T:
**10:06**
